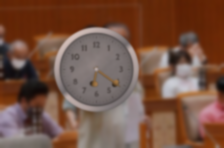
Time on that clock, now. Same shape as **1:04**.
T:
**6:21**
